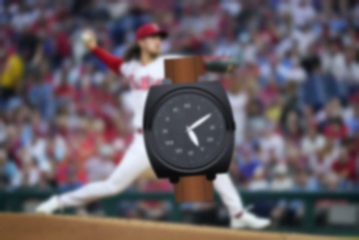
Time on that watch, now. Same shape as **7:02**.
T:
**5:10**
